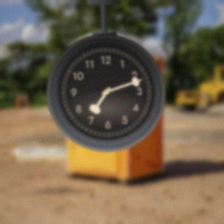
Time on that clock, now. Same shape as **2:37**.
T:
**7:12**
